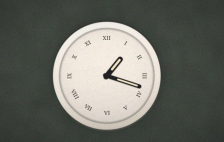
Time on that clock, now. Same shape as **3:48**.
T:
**1:18**
